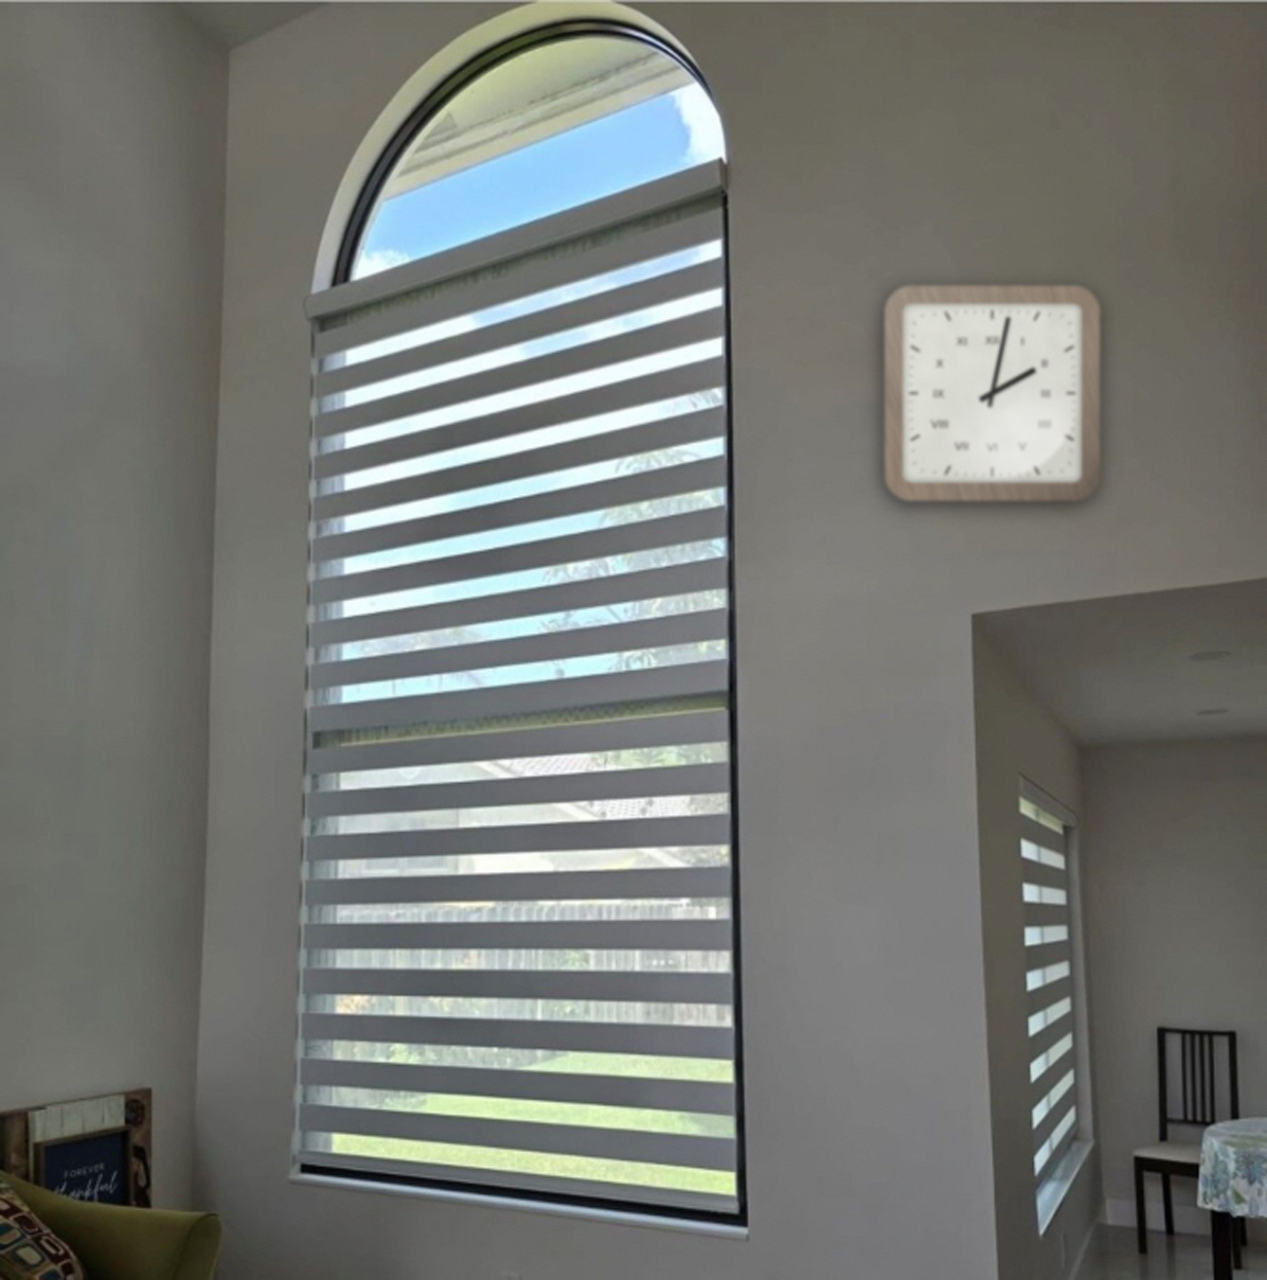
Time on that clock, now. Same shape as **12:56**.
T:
**2:02**
